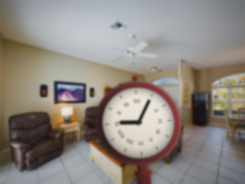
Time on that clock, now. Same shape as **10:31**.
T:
**9:05**
